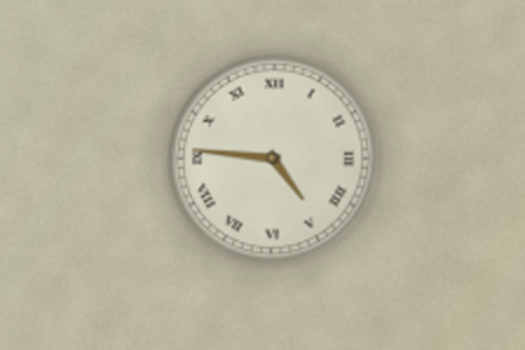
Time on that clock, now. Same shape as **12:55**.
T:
**4:46**
